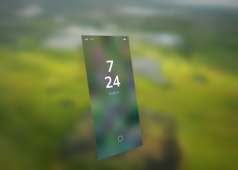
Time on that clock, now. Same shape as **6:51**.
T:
**7:24**
